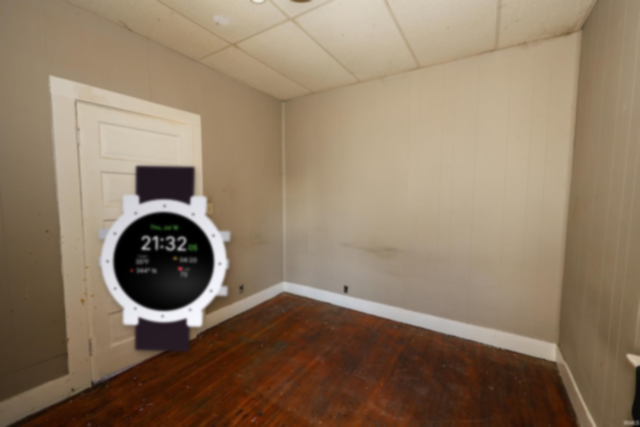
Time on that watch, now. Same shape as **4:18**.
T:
**21:32**
